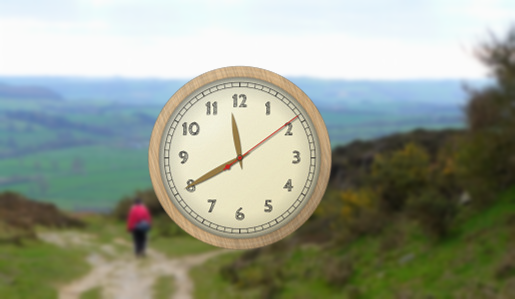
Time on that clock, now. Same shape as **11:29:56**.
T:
**11:40:09**
